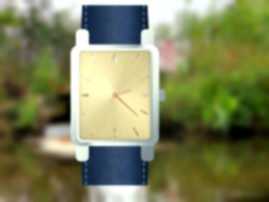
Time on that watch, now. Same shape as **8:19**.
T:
**2:22**
